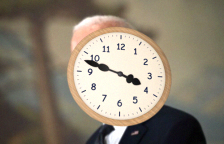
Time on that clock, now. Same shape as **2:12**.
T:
**3:48**
